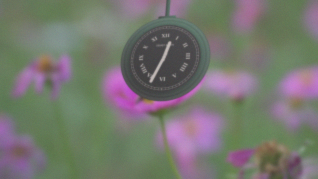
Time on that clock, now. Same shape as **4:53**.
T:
**12:34**
